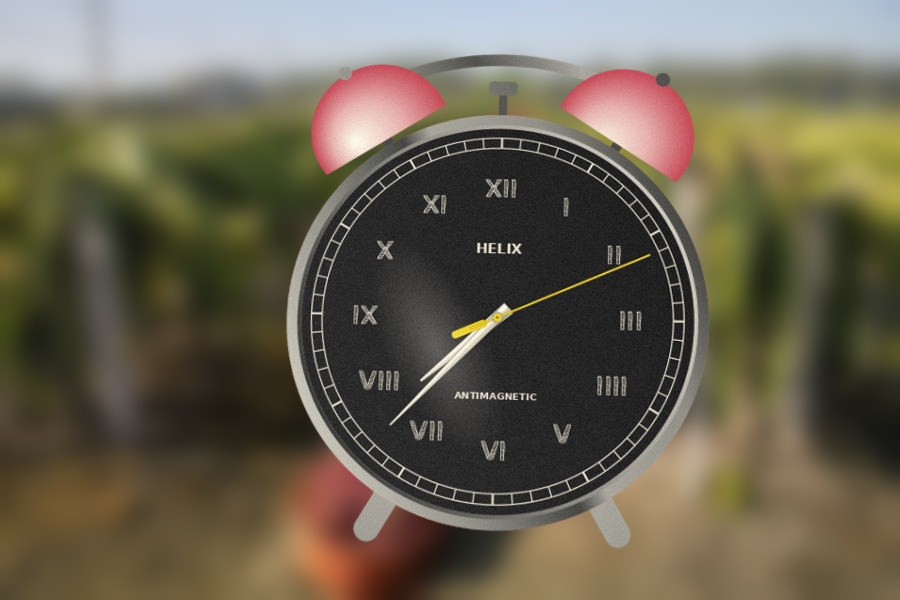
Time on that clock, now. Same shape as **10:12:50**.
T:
**7:37:11**
